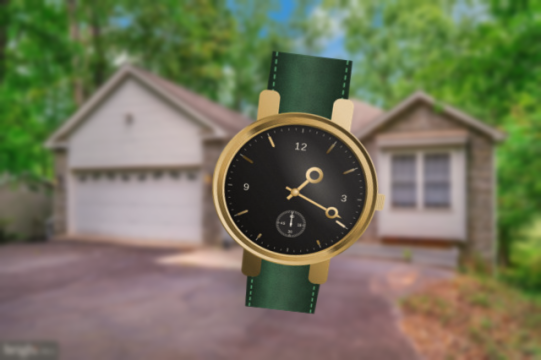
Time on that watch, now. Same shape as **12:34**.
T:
**1:19**
